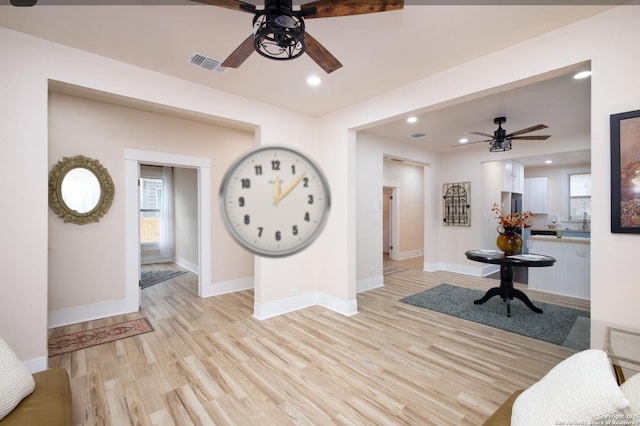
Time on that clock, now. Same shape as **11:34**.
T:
**12:08**
